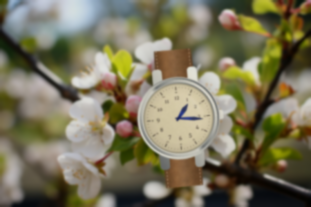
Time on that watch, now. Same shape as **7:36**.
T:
**1:16**
